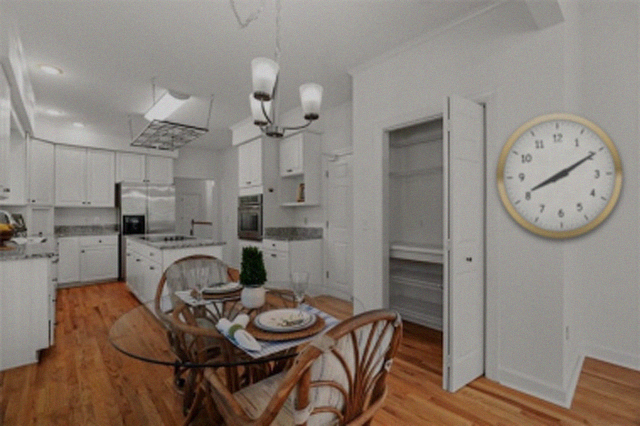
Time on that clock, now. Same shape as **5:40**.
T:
**8:10**
